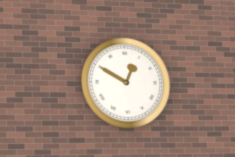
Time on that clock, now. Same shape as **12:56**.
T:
**12:50**
